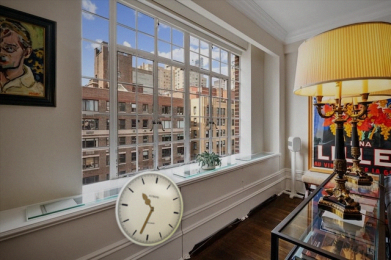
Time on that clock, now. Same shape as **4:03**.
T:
**10:33**
